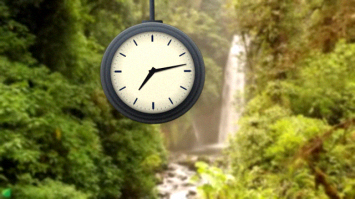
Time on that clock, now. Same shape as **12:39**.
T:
**7:13**
